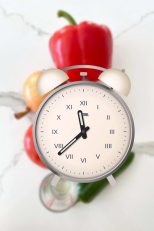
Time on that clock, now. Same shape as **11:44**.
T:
**11:38**
